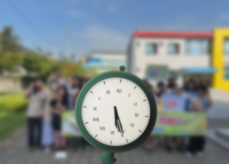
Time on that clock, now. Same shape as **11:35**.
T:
**5:26**
